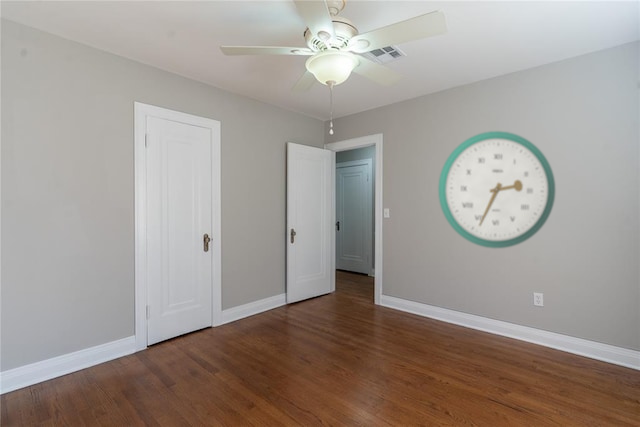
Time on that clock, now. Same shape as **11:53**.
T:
**2:34**
